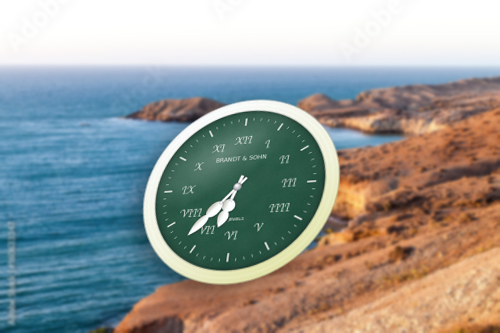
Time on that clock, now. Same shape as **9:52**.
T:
**6:37**
